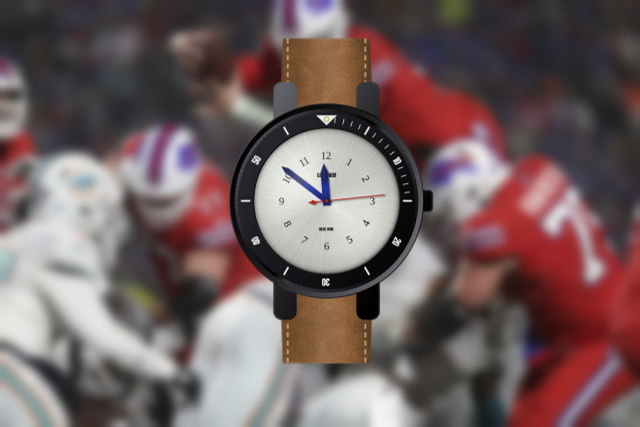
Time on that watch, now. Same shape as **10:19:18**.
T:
**11:51:14**
